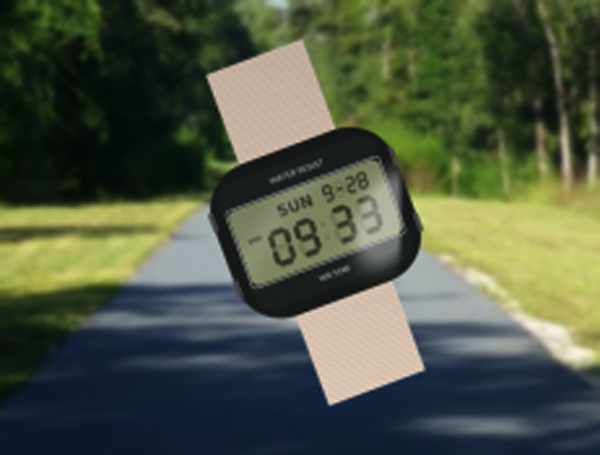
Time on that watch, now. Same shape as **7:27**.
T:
**9:33**
